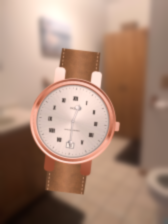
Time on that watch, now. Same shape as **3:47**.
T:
**12:30**
